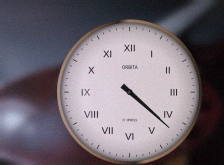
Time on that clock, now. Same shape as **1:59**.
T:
**4:22**
